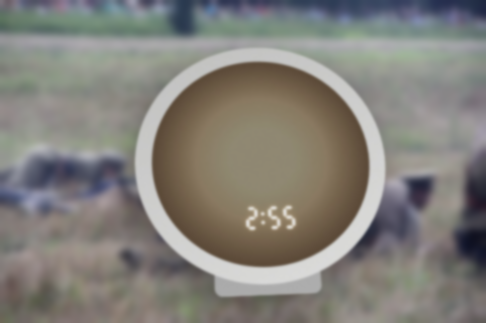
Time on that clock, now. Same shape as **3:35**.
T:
**2:55**
